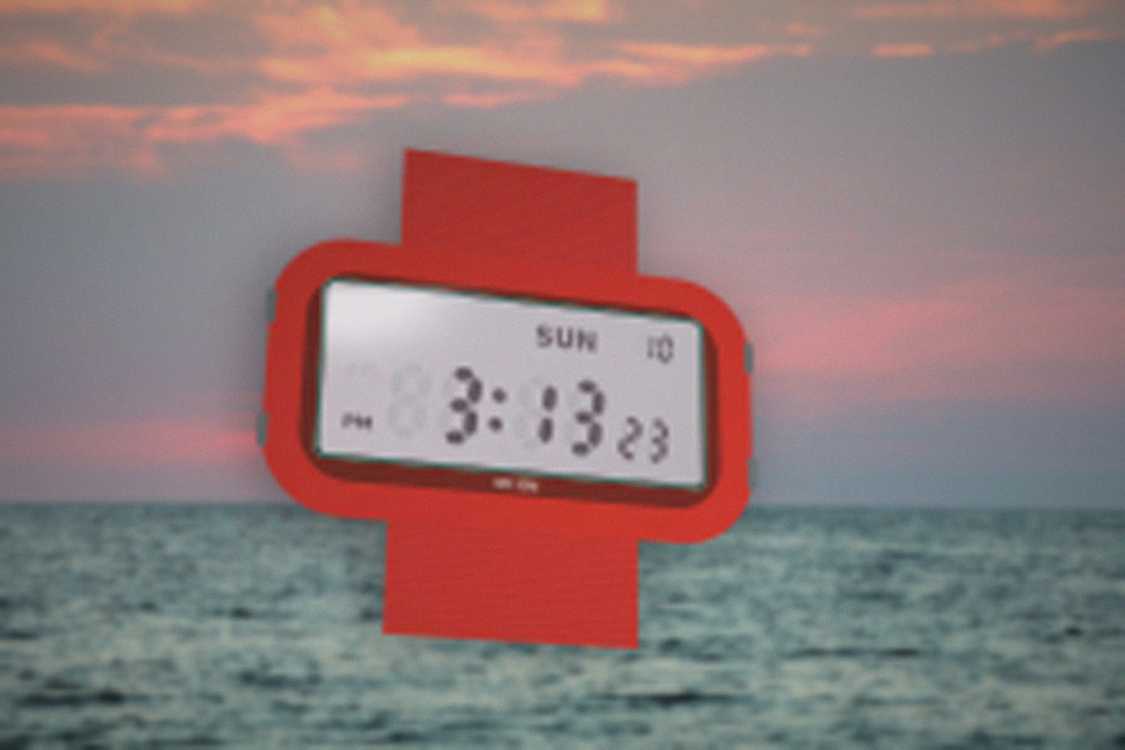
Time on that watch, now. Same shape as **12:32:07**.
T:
**3:13:23**
